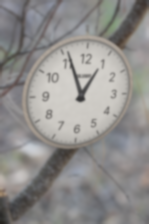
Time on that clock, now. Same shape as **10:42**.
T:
**12:56**
